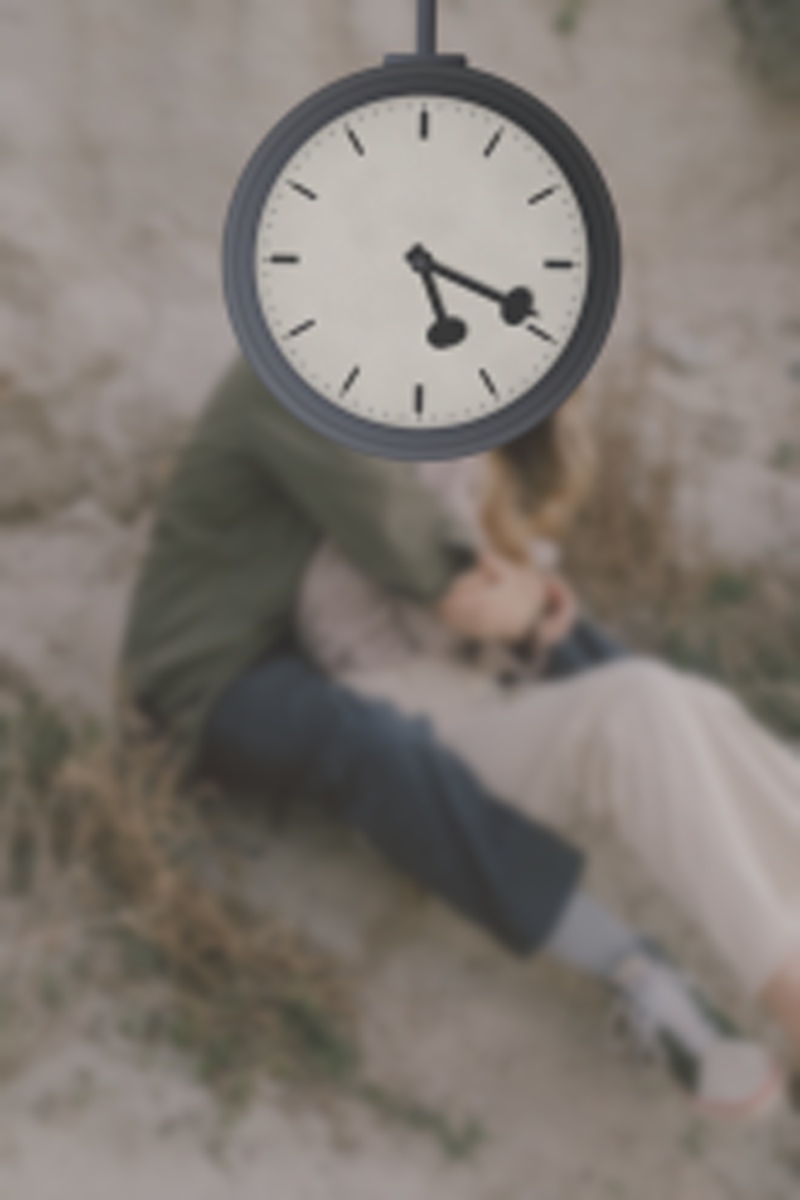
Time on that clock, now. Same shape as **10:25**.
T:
**5:19**
